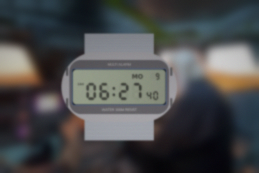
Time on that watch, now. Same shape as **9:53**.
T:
**6:27**
